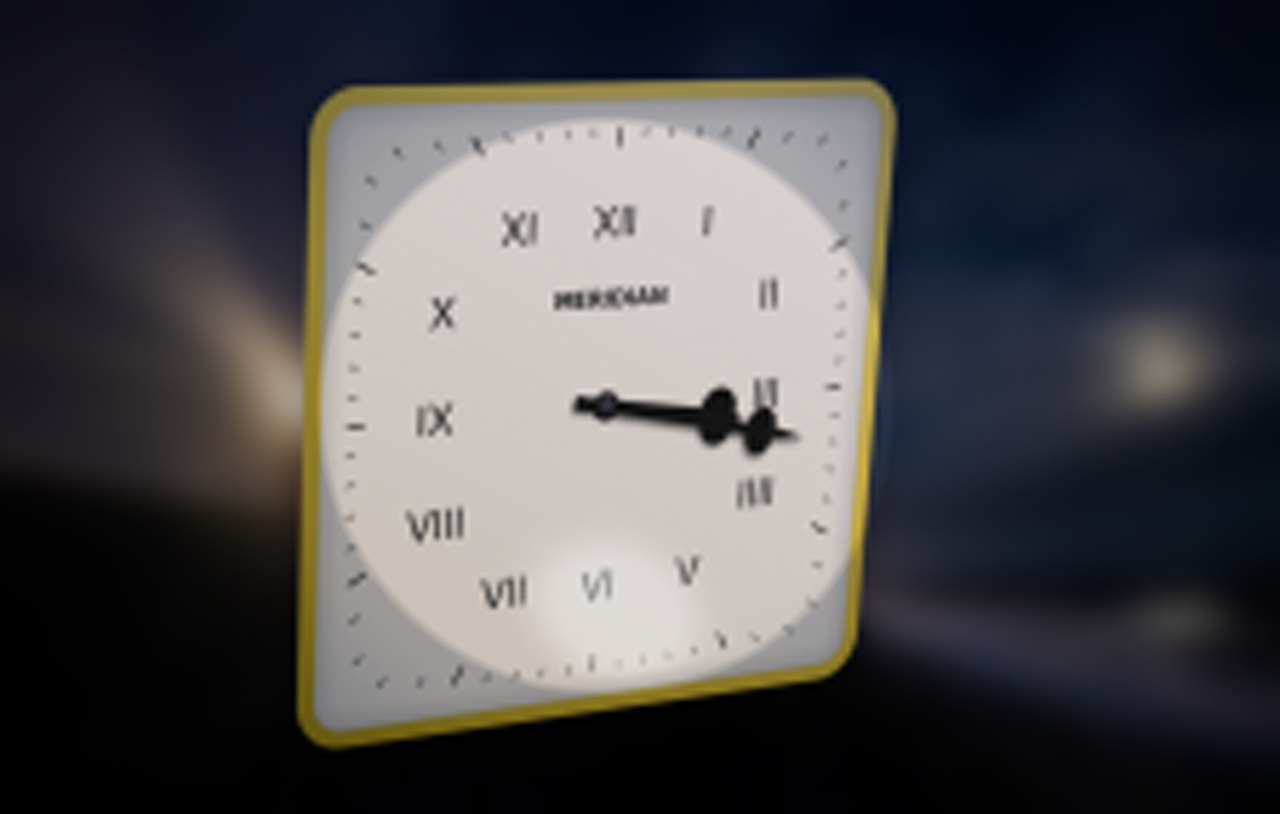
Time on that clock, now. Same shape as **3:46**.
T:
**3:17**
